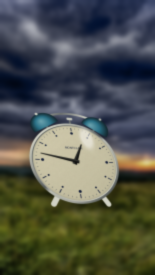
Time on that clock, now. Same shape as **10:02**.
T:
**12:47**
